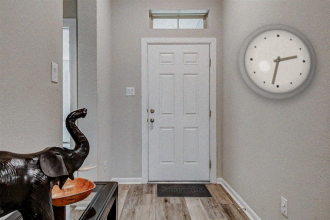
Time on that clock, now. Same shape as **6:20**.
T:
**2:32**
